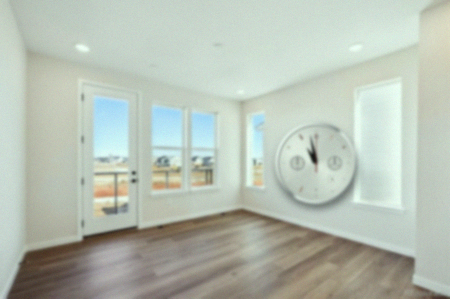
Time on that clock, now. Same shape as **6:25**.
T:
**10:58**
